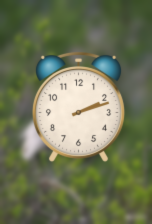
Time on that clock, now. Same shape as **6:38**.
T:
**2:12**
